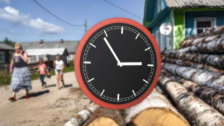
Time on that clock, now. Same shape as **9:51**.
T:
**2:54**
